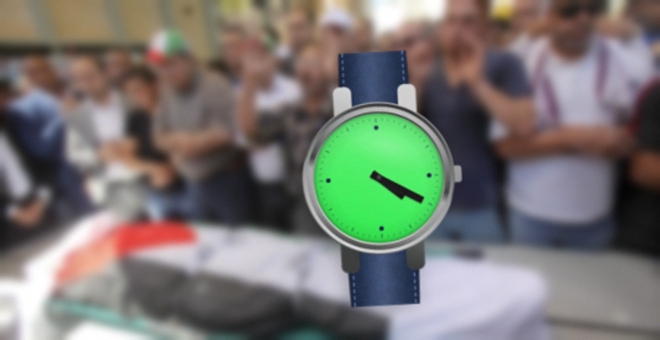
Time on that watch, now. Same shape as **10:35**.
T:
**4:20**
